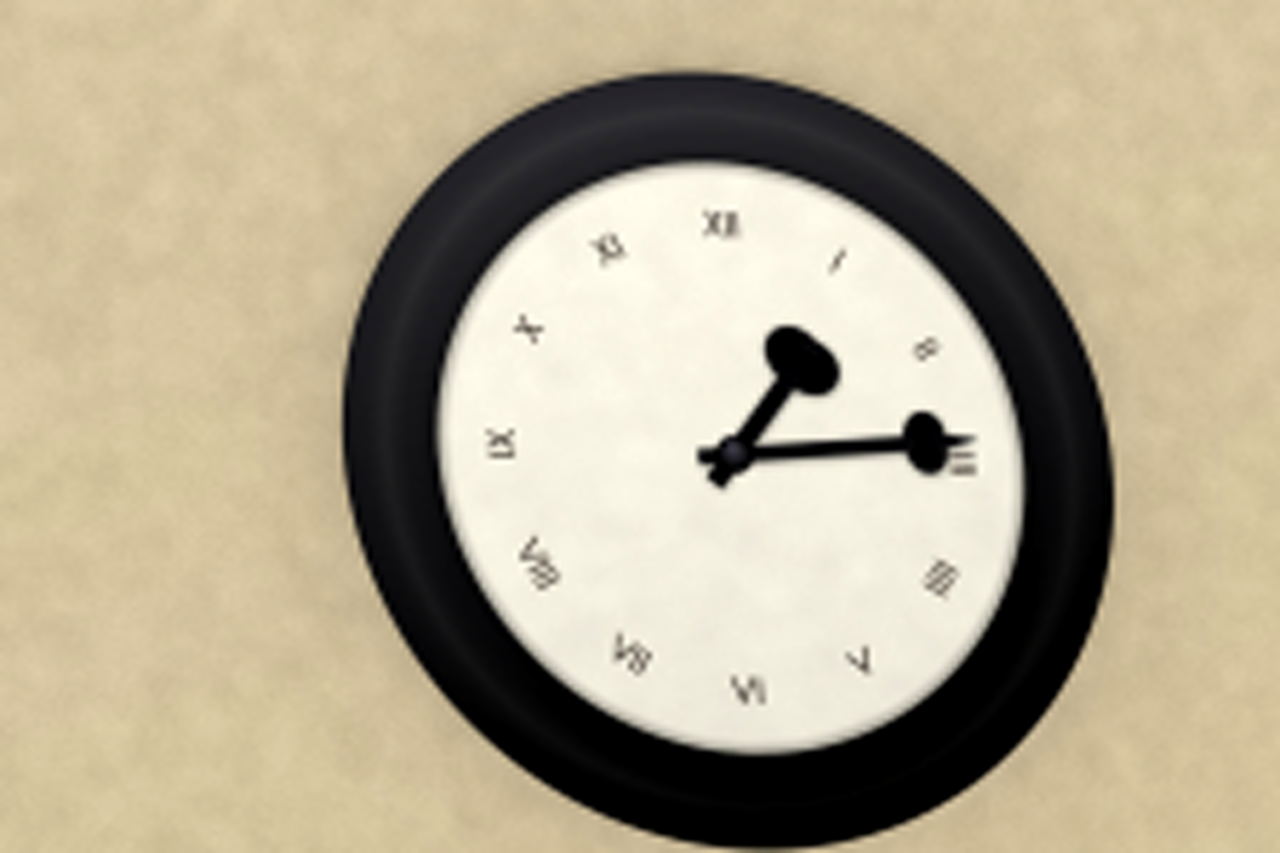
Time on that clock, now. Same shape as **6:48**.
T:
**1:14**
